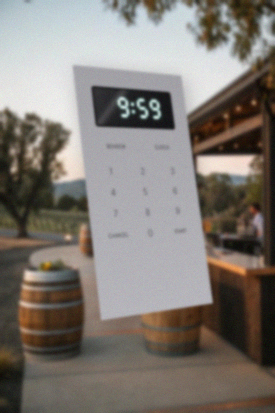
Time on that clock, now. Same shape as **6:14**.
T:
**9:59**
